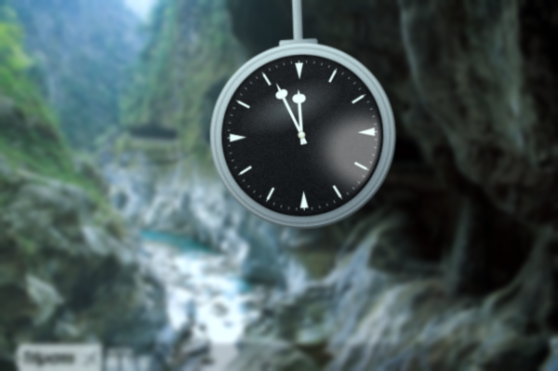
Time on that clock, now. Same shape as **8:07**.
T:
**11:56**
